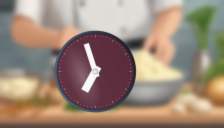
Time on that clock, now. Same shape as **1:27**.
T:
**6:57**
